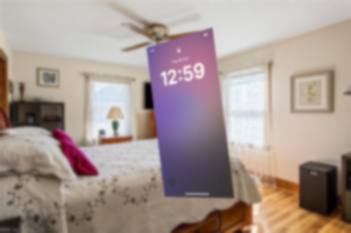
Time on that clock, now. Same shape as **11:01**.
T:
**12:59**
